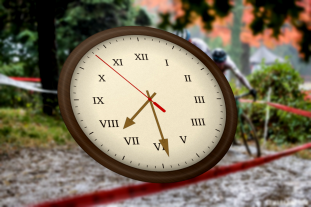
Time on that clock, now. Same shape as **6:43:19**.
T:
**7:28:53**
